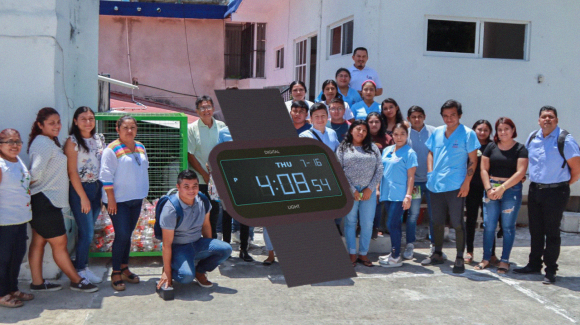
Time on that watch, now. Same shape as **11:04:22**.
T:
**4:08:54**
